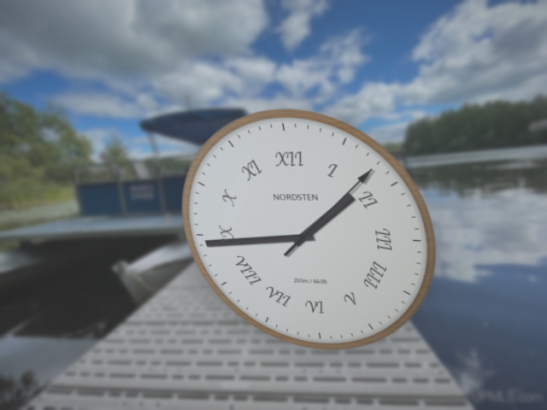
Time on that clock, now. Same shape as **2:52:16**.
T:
**1:44:08**
